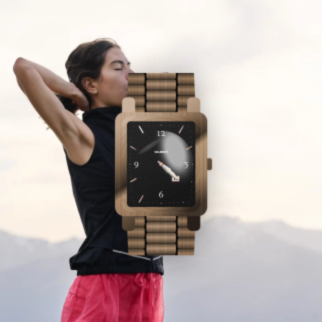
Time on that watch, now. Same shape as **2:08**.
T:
**4:22**
